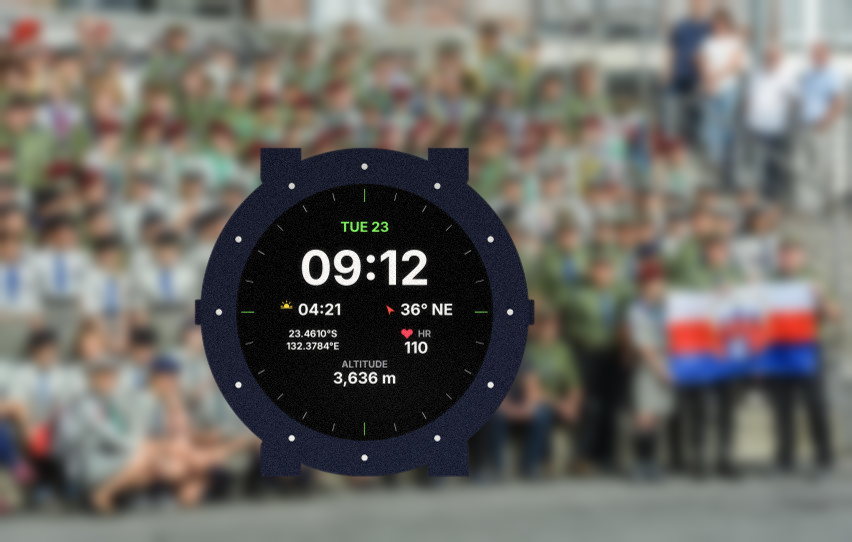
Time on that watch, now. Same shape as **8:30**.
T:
**9:12**
